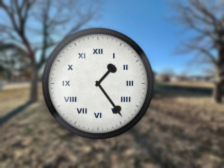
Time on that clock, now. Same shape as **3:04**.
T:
**1:24**
